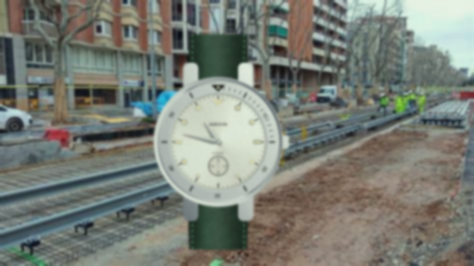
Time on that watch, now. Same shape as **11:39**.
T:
**10:47**
